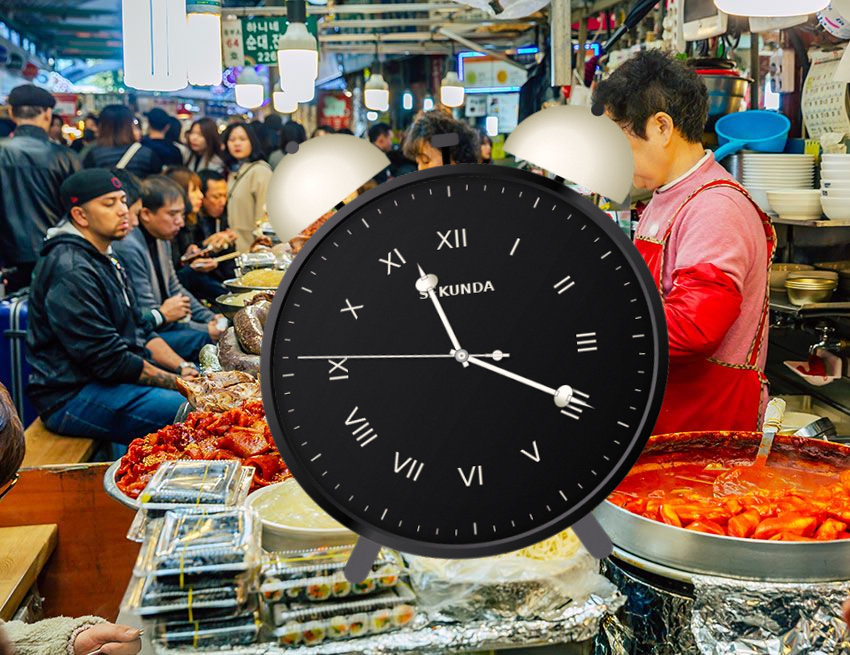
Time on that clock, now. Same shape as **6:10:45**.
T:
**11:19:46**
